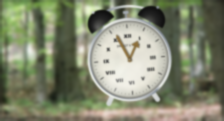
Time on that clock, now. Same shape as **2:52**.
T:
**12:56**
